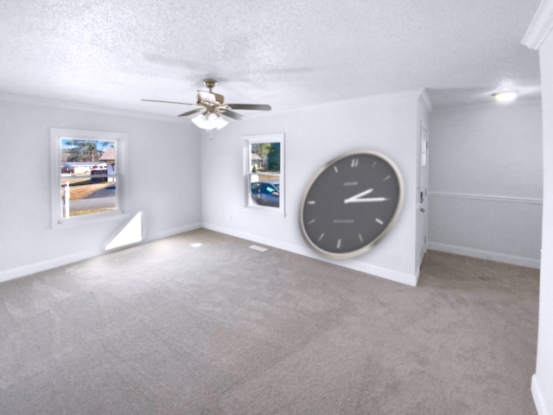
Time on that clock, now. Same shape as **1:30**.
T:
**2:15**
